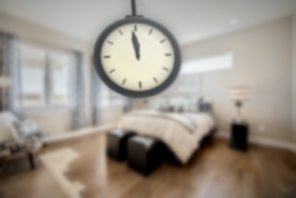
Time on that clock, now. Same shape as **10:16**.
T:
**11:59**
